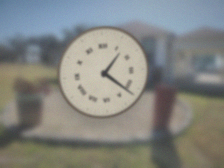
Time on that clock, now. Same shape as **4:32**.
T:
**1:22**
